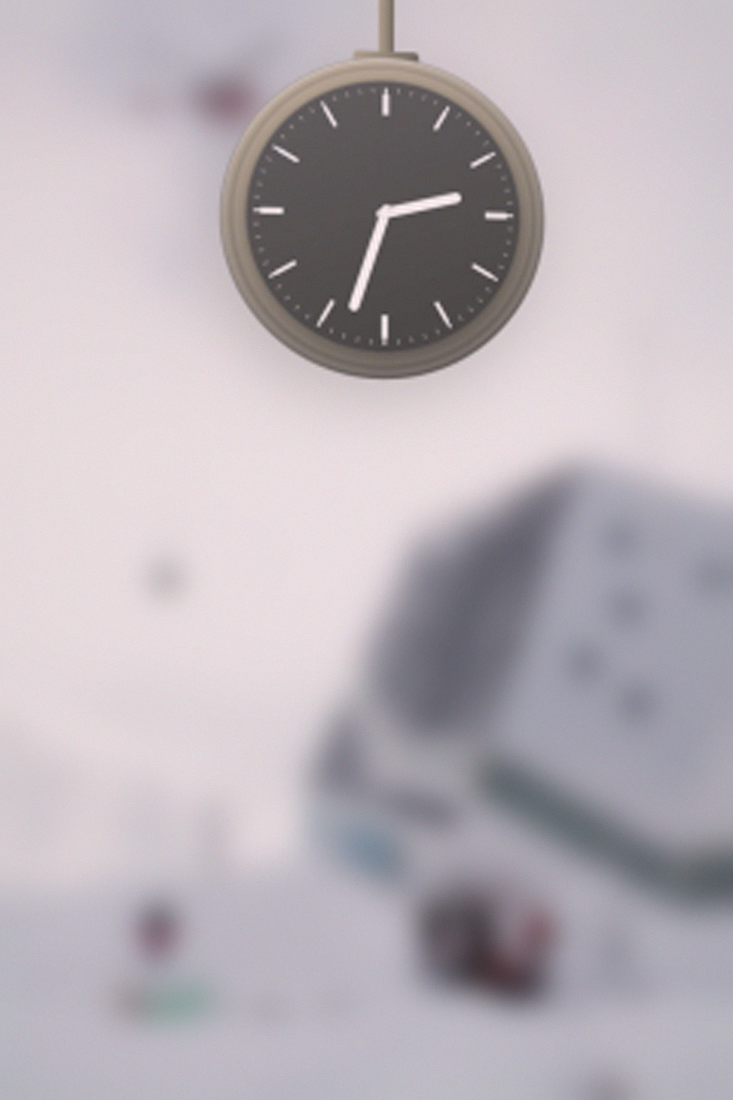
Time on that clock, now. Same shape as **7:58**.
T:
**2:33**
